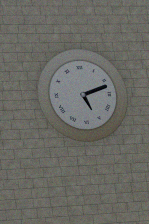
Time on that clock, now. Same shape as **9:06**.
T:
**5:12**
